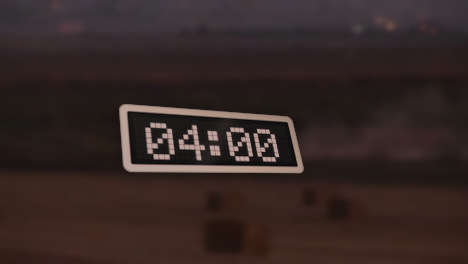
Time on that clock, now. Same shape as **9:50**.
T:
**4:00**
